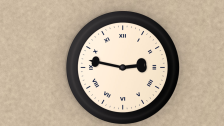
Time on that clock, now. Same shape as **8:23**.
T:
**2:47**
